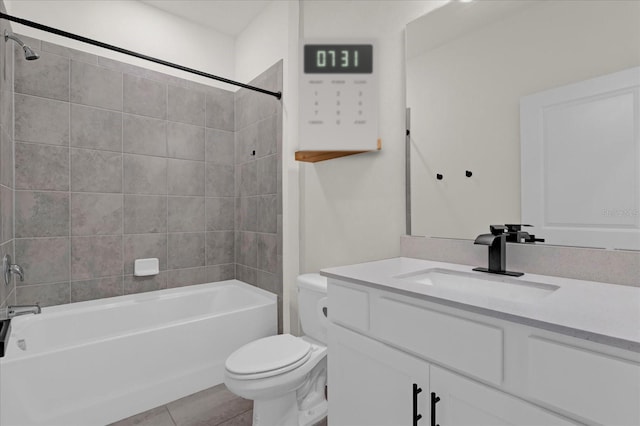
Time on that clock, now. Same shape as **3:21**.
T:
**7:31**
